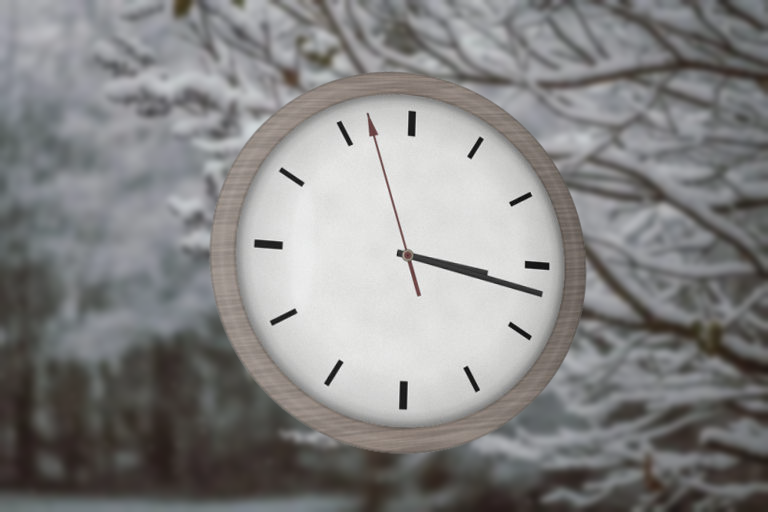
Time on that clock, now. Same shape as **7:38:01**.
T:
**3:16:57**
